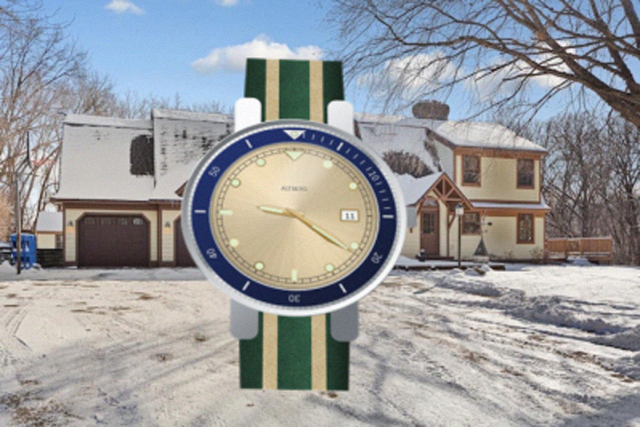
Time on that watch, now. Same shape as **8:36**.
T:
**9:21**
